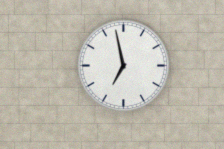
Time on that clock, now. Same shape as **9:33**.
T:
**6:58**
